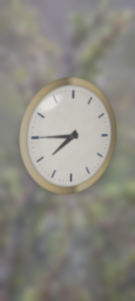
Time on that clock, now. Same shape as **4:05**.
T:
**7:45**
